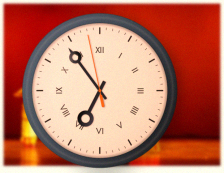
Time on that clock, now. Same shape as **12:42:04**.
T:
**6:53:58**
